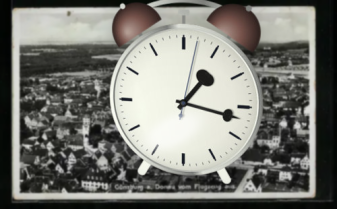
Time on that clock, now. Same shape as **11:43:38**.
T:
**1:17:02**
